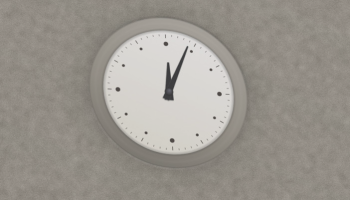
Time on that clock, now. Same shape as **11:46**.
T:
**12:04**
